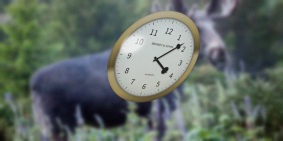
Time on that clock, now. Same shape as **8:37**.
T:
**4:08**
